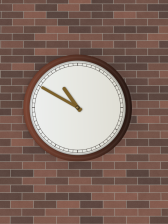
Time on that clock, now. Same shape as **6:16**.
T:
**10:50**
